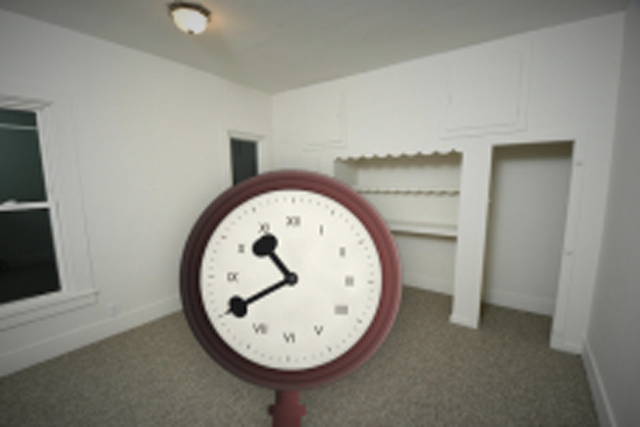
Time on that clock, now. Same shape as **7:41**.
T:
**10:40**
